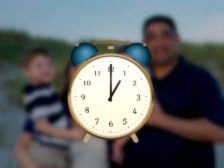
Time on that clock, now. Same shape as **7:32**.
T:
**1:00**
